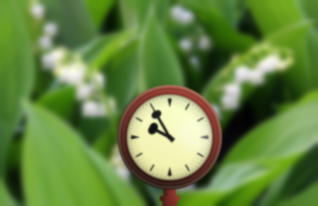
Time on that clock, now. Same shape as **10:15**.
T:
**9:55**
